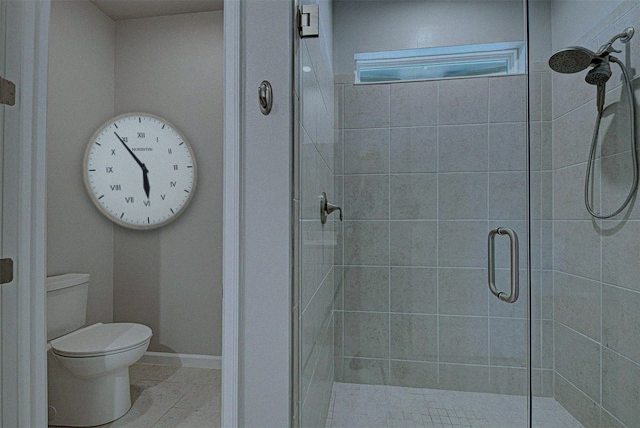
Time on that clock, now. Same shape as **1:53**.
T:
**5:54**
